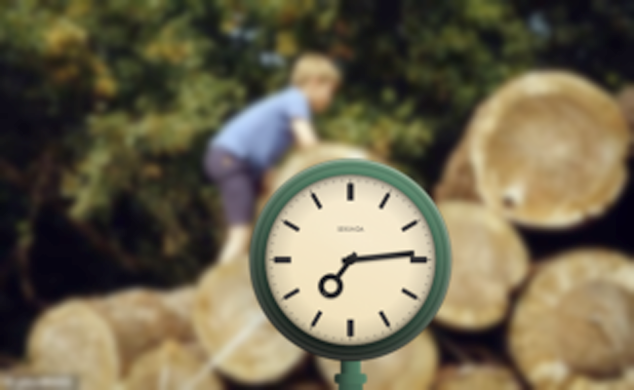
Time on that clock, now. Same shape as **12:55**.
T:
**7:14**
